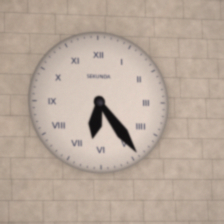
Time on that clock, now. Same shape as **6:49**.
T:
**6:24**
